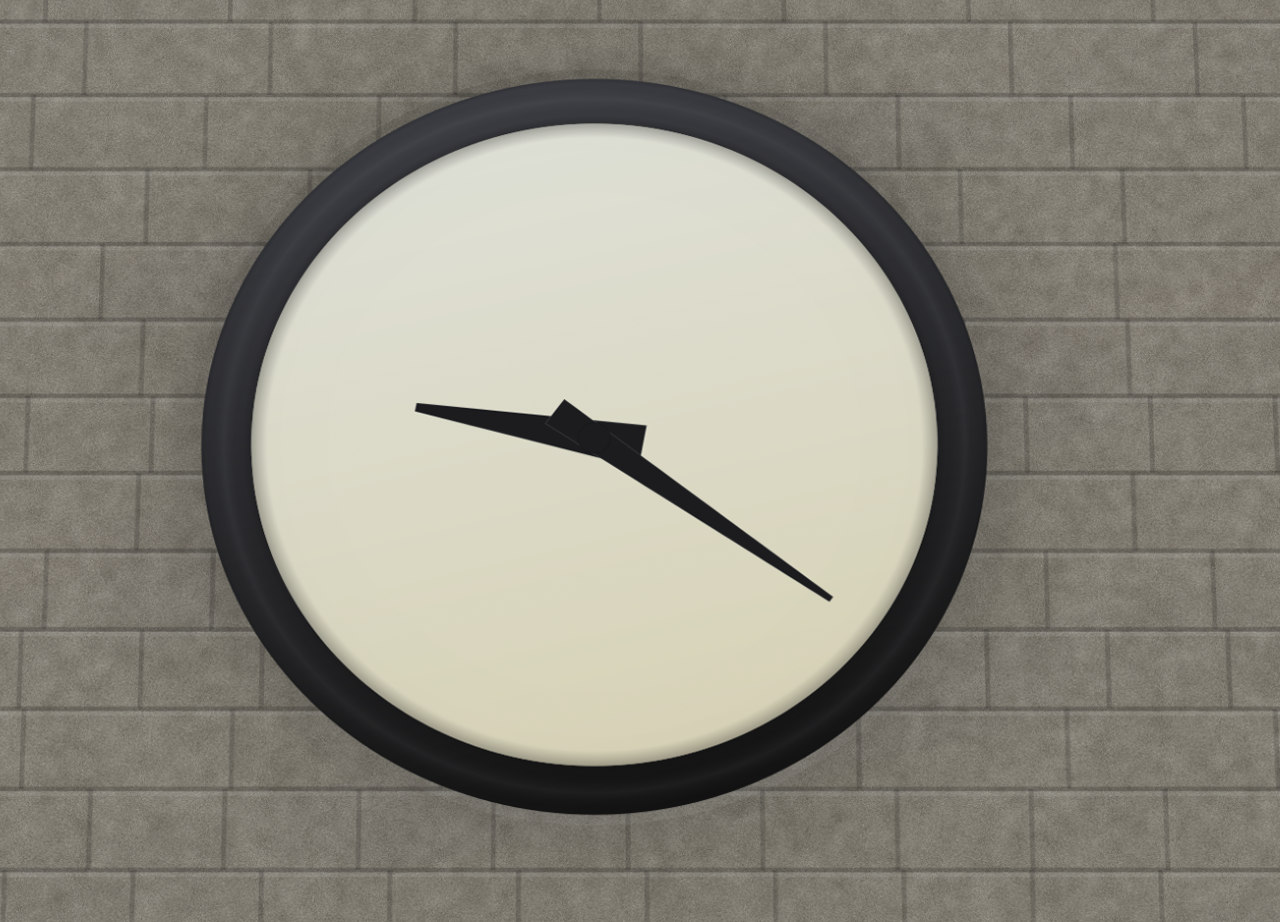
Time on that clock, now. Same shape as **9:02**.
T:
**9:21**
